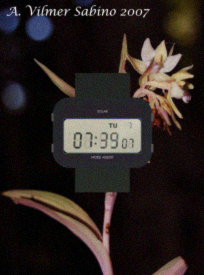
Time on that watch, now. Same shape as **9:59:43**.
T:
**7:39:07**
